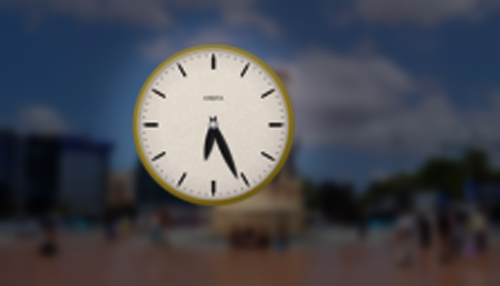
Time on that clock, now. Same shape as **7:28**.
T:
**6:26**
